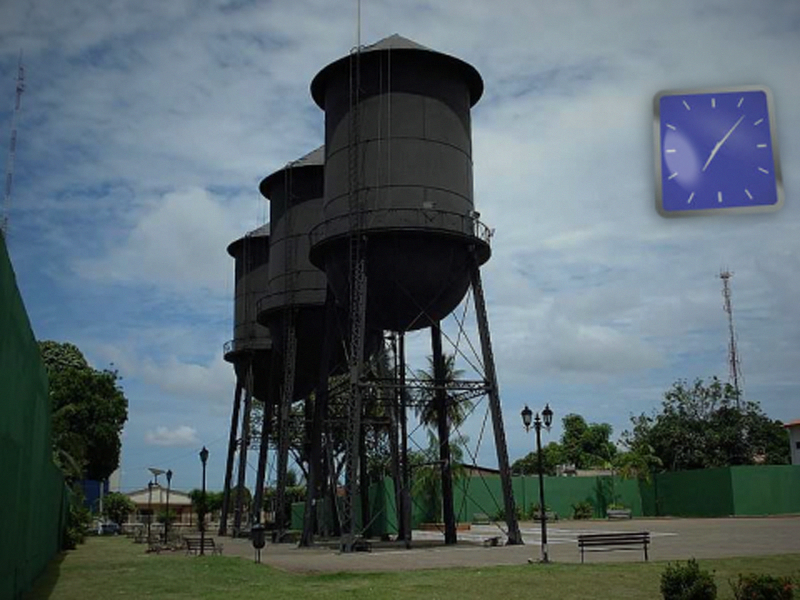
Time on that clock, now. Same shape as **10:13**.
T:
**7:07**
